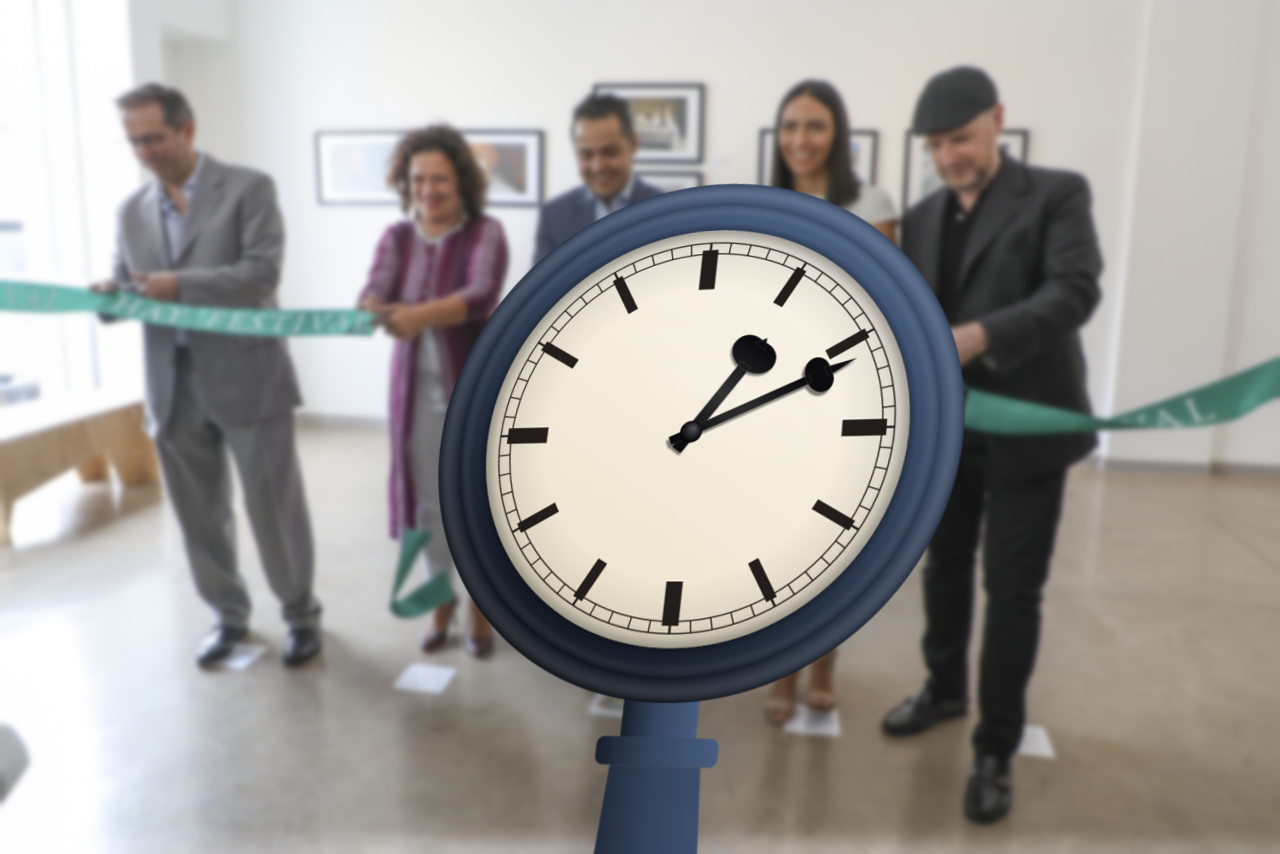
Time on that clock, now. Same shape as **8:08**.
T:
**1:11**
